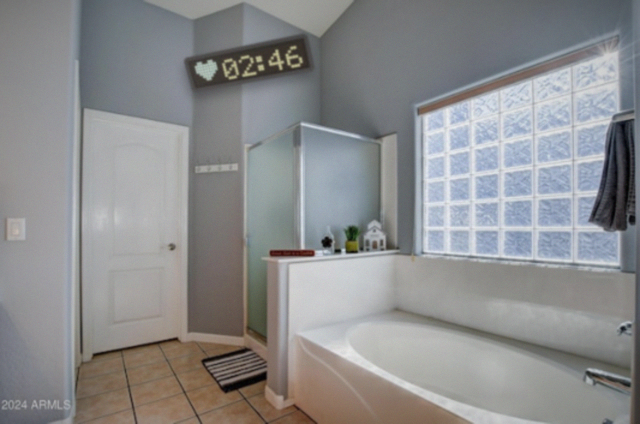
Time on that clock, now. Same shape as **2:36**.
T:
**2:46**
